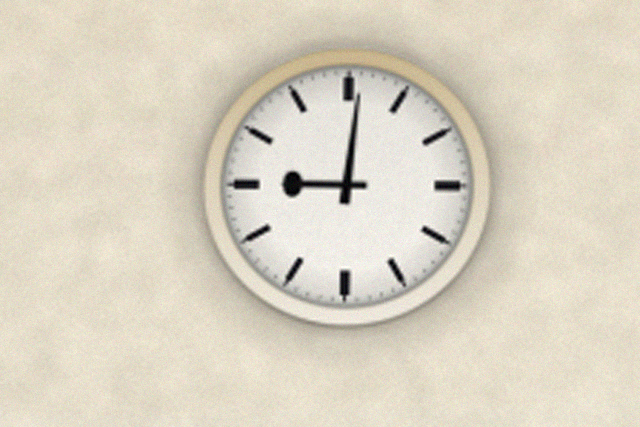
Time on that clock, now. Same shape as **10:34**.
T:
**9:01**
